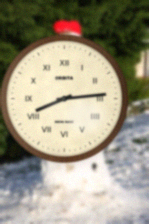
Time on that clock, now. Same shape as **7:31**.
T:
**8:14**
